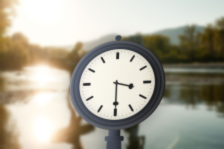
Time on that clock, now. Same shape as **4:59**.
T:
**3:30**
